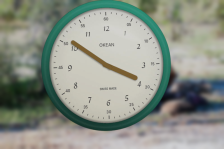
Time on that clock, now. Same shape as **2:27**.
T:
**3:51**
